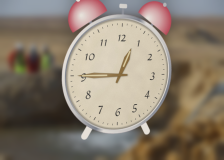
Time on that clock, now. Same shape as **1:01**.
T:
**12:45**
